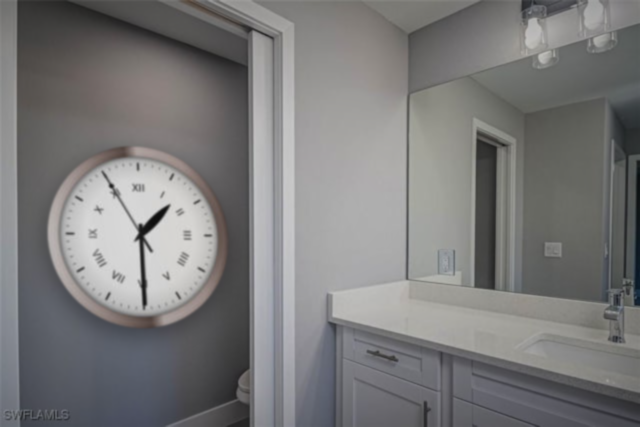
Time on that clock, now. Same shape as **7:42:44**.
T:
**1:29:55**
